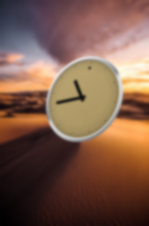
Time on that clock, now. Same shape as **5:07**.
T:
**10:42**
